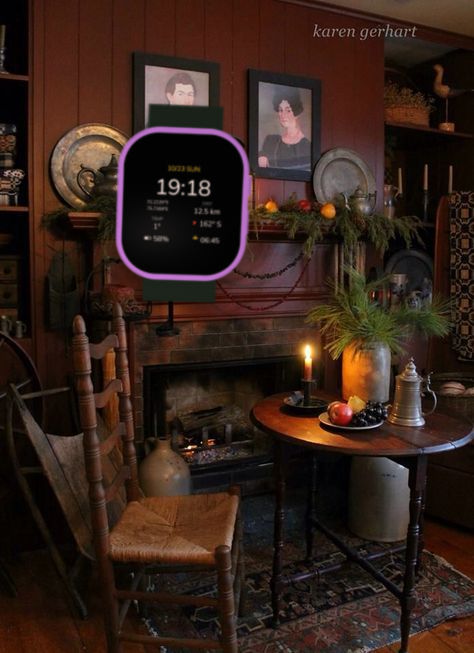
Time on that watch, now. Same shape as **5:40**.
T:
**19:18**
